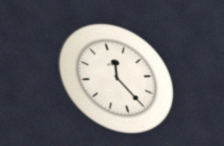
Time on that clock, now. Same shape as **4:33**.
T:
**12:25**
